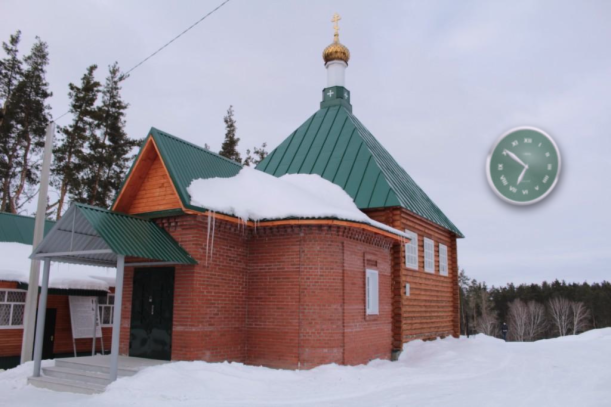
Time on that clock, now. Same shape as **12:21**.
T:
**6:51**
